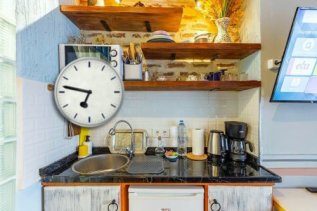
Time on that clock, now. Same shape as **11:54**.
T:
**6:47**
